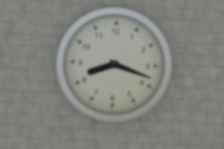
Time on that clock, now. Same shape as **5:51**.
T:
**8:18**
